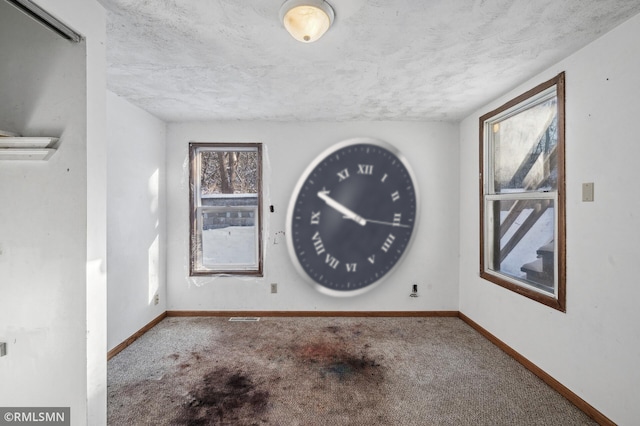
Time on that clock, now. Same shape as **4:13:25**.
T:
**9:49:16**
